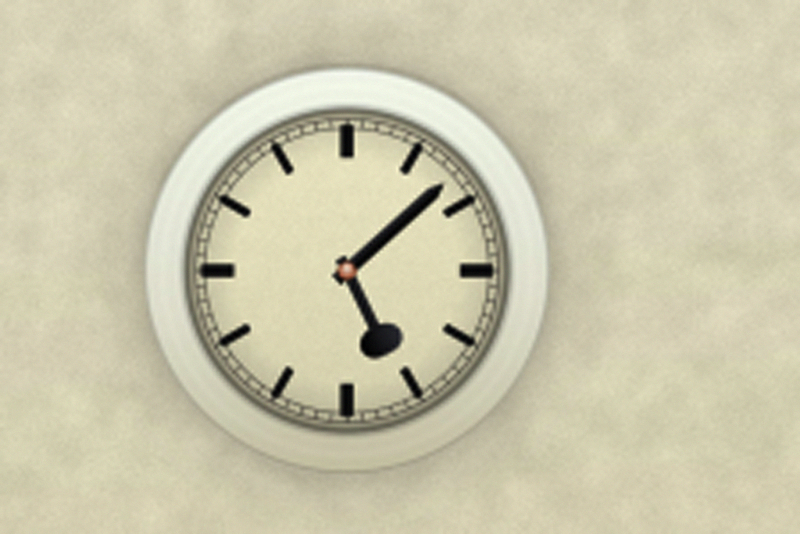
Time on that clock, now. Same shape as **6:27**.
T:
**5:08**
